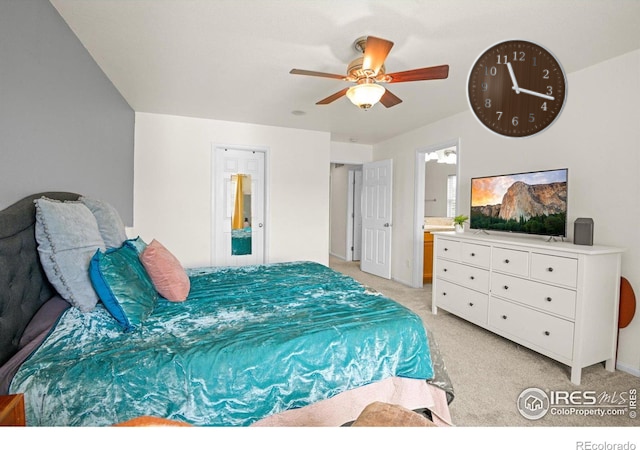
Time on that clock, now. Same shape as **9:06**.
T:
**11:17**
